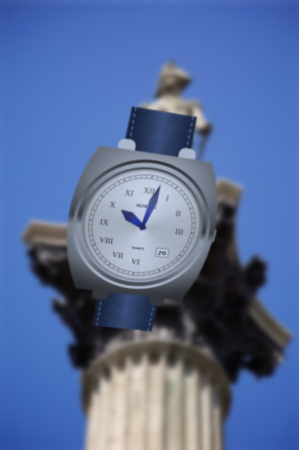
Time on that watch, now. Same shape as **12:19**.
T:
**10:02**
